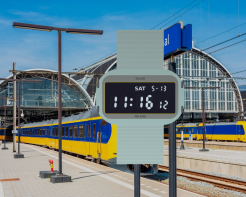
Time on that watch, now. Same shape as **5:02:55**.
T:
**11:16:12**
